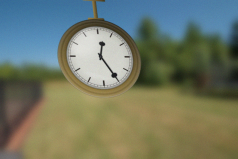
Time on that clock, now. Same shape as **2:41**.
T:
**12:25**
